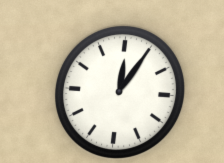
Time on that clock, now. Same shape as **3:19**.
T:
**12:05**
